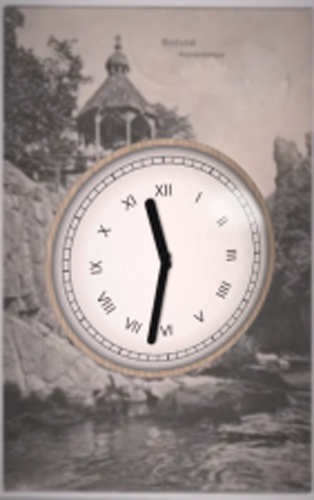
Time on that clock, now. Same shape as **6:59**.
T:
**11:32**
